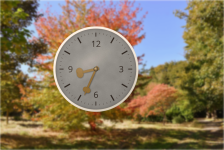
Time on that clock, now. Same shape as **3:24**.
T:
**8:34**
